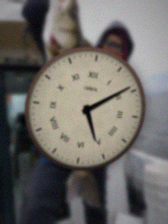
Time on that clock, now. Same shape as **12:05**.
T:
**5:09**
